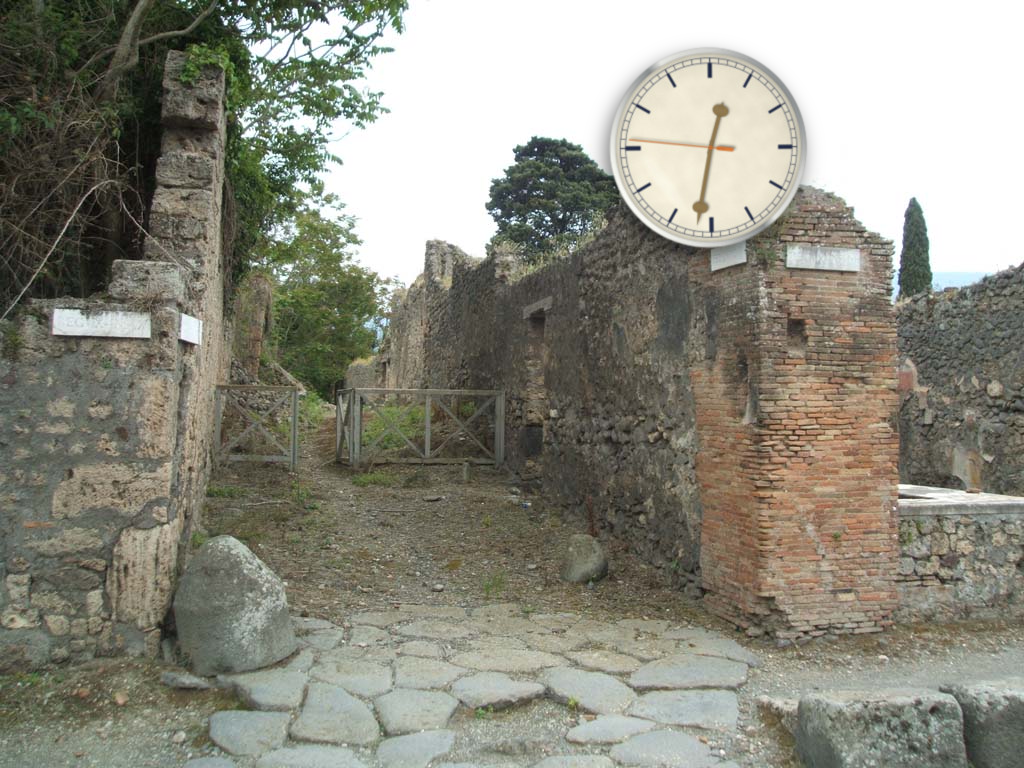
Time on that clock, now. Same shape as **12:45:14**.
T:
**12:31:46**
